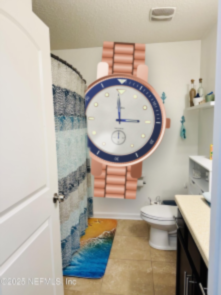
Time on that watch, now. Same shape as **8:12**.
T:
**2:59**
